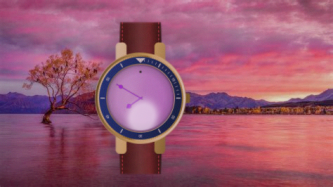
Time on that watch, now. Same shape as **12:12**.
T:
**7:50**
